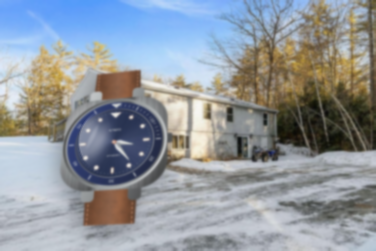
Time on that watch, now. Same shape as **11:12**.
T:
**3:24**
